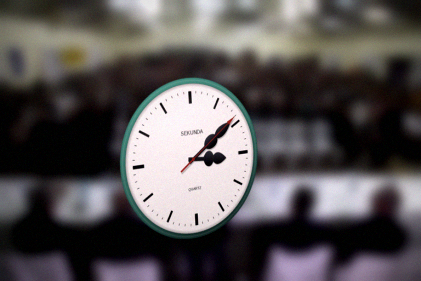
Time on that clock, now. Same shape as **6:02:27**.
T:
**3:09:09**
